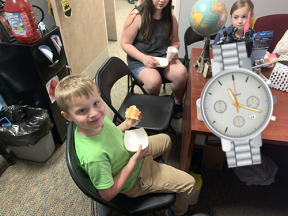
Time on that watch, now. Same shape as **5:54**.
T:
**11:19**
